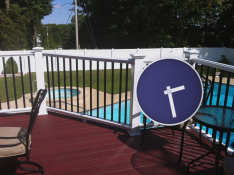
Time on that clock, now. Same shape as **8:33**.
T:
**2:28**
